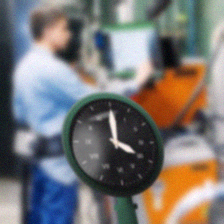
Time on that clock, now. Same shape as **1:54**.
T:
**4:00**
